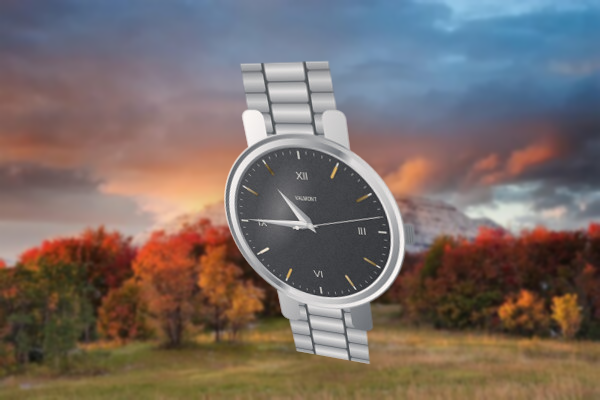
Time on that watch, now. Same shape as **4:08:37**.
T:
**10:45:13**
